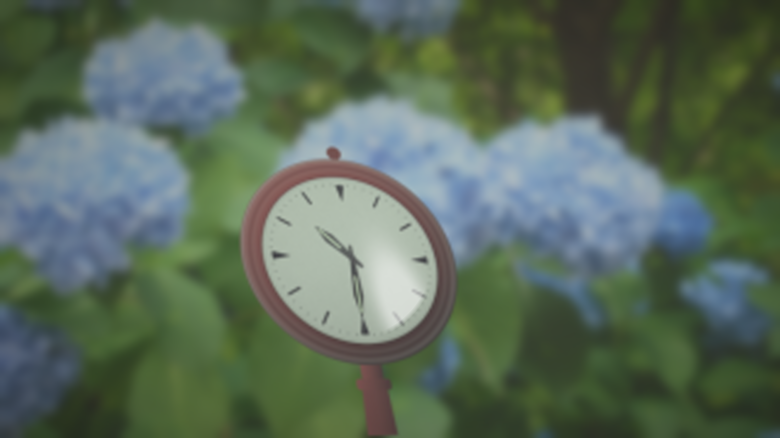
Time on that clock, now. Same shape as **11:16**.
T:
**10:30**
